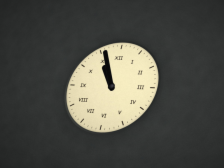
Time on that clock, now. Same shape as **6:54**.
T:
**10:56**
